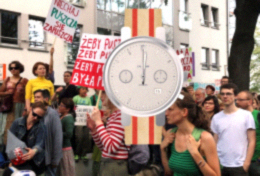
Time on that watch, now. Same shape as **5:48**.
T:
**12:01**
